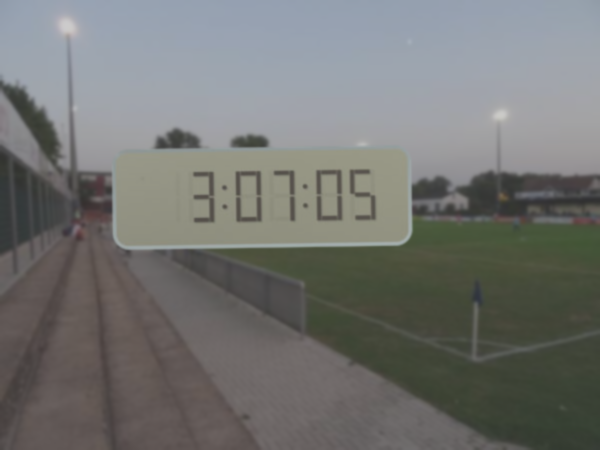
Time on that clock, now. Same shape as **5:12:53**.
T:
**3:07:05**
